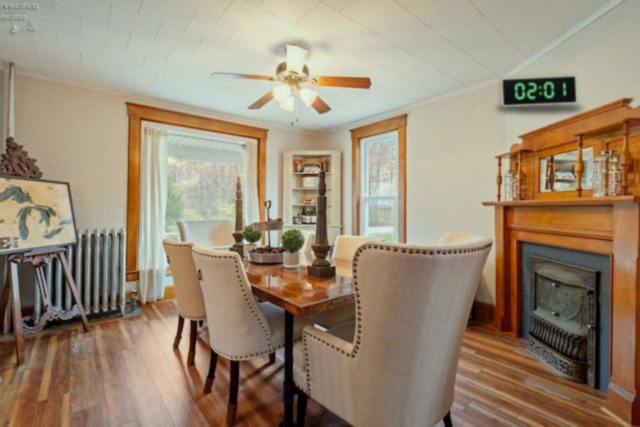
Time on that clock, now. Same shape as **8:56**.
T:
**2:01**
